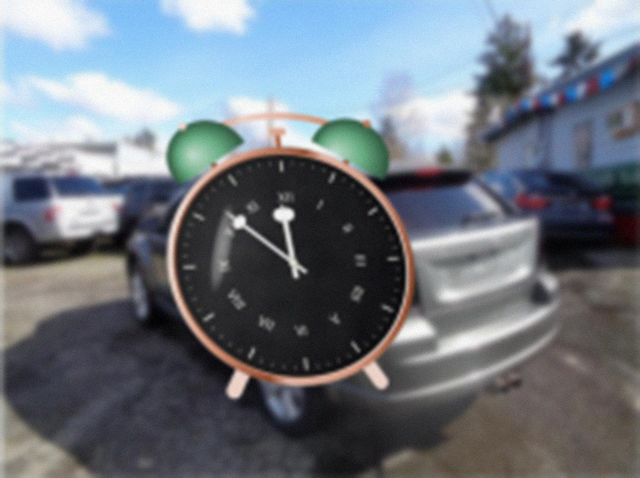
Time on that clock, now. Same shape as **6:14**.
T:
**11:52**
